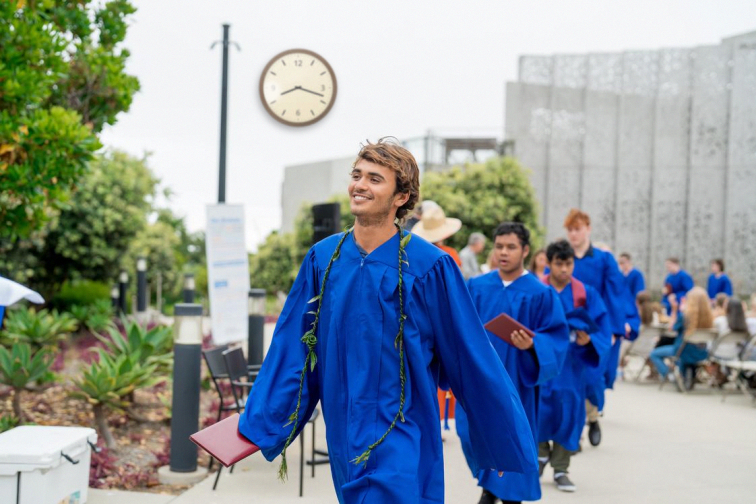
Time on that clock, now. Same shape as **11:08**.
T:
**8:18**
